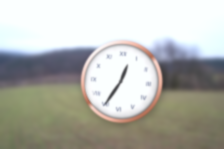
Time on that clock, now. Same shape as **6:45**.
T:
**12:35**
